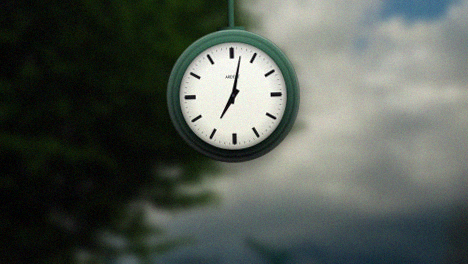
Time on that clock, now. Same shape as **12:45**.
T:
**7:02**
